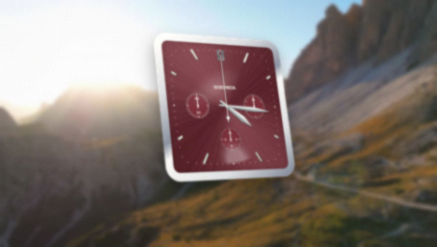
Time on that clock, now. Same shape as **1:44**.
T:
**4:16**
